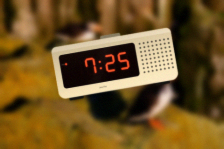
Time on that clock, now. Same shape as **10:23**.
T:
**7:25**
